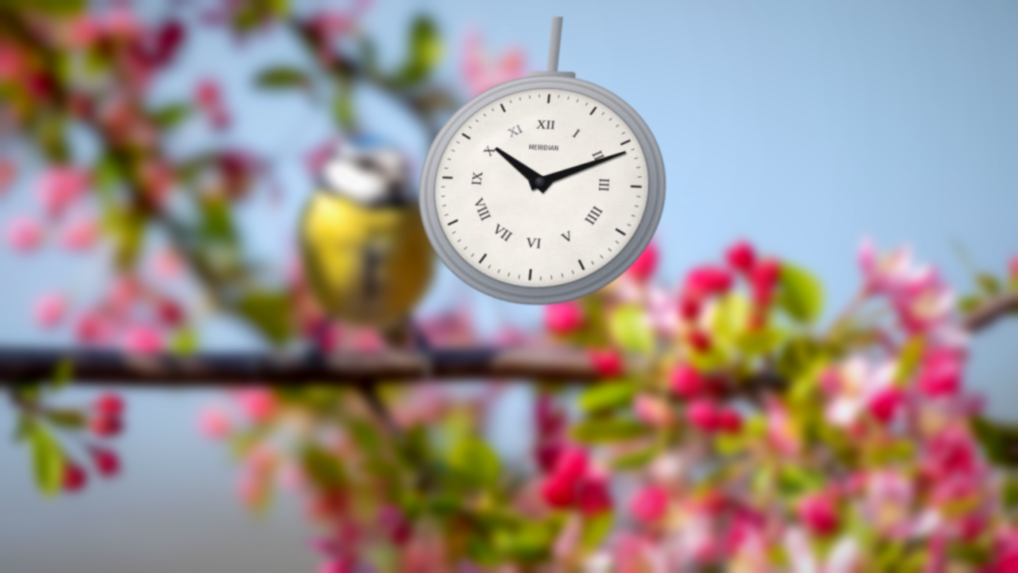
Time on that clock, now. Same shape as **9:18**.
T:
**10:11**
